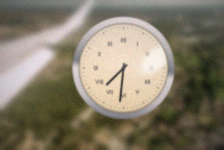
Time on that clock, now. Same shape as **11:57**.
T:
**7:31**
